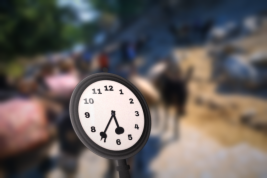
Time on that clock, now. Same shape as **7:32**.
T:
**5:36**
